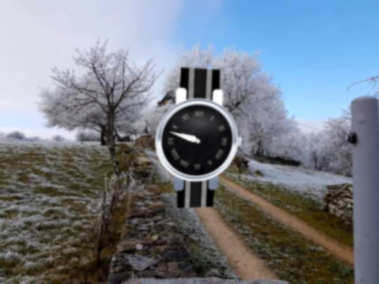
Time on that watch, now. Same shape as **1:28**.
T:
**9:48**
